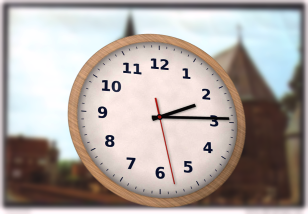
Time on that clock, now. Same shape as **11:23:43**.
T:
**2:14:28**
